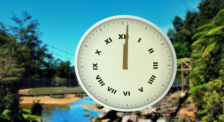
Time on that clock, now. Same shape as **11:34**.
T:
**12:01**
